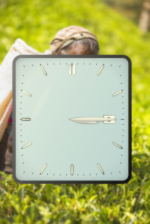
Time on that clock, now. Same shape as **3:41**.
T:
**3:15**
